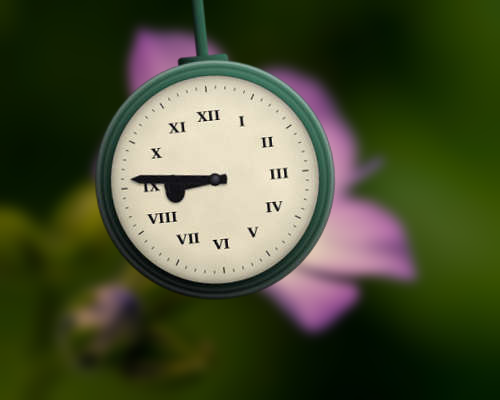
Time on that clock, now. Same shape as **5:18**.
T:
**8:46**
